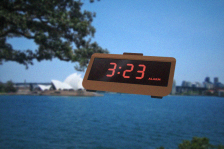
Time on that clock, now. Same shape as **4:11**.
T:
**3:23**
